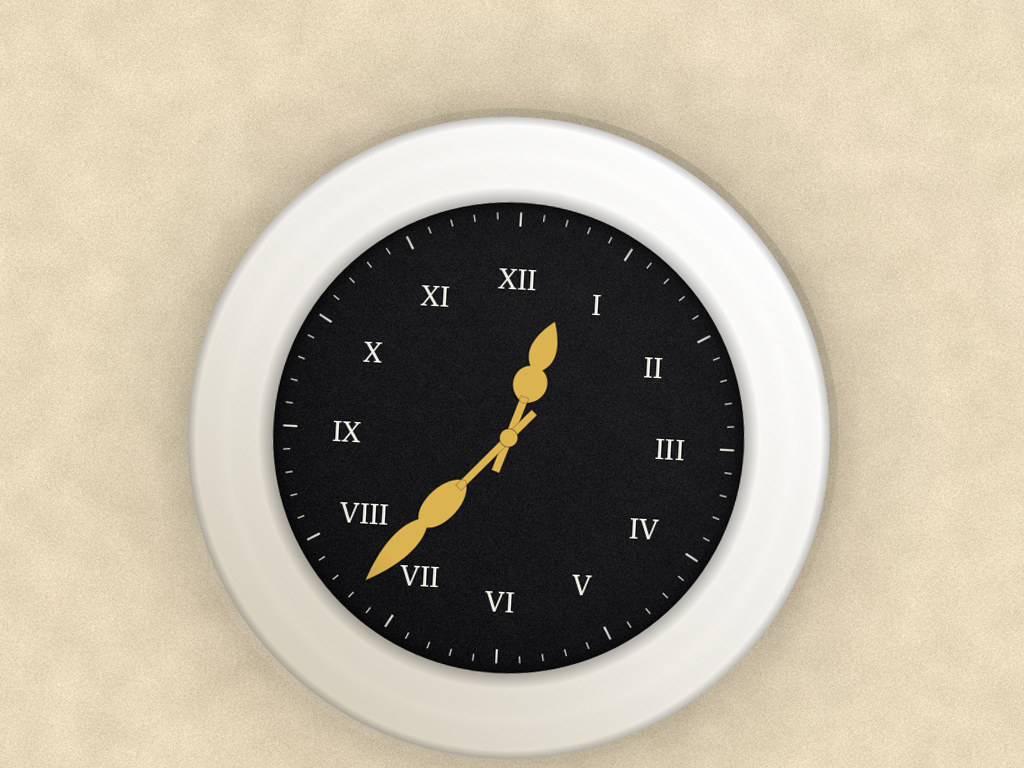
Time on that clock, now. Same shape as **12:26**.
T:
**12:37**
